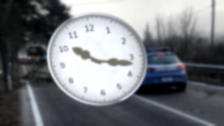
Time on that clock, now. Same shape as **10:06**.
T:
**10:17**
